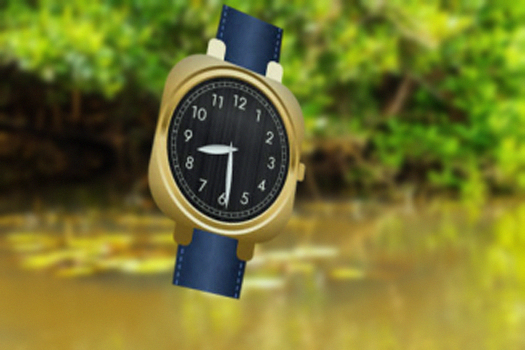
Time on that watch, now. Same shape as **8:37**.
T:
**8:29**
